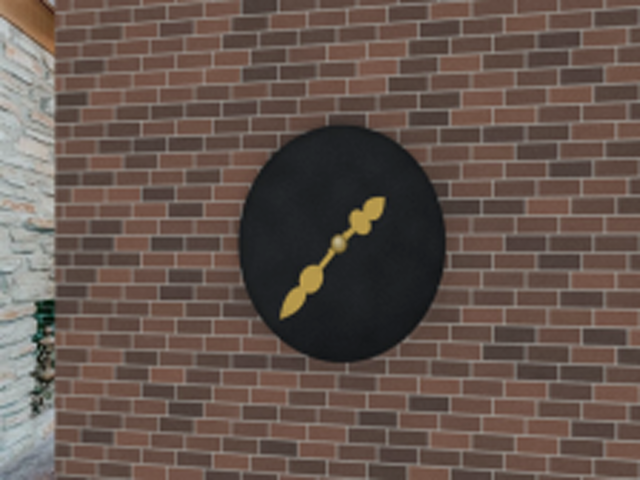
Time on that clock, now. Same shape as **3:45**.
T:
**1:37**
